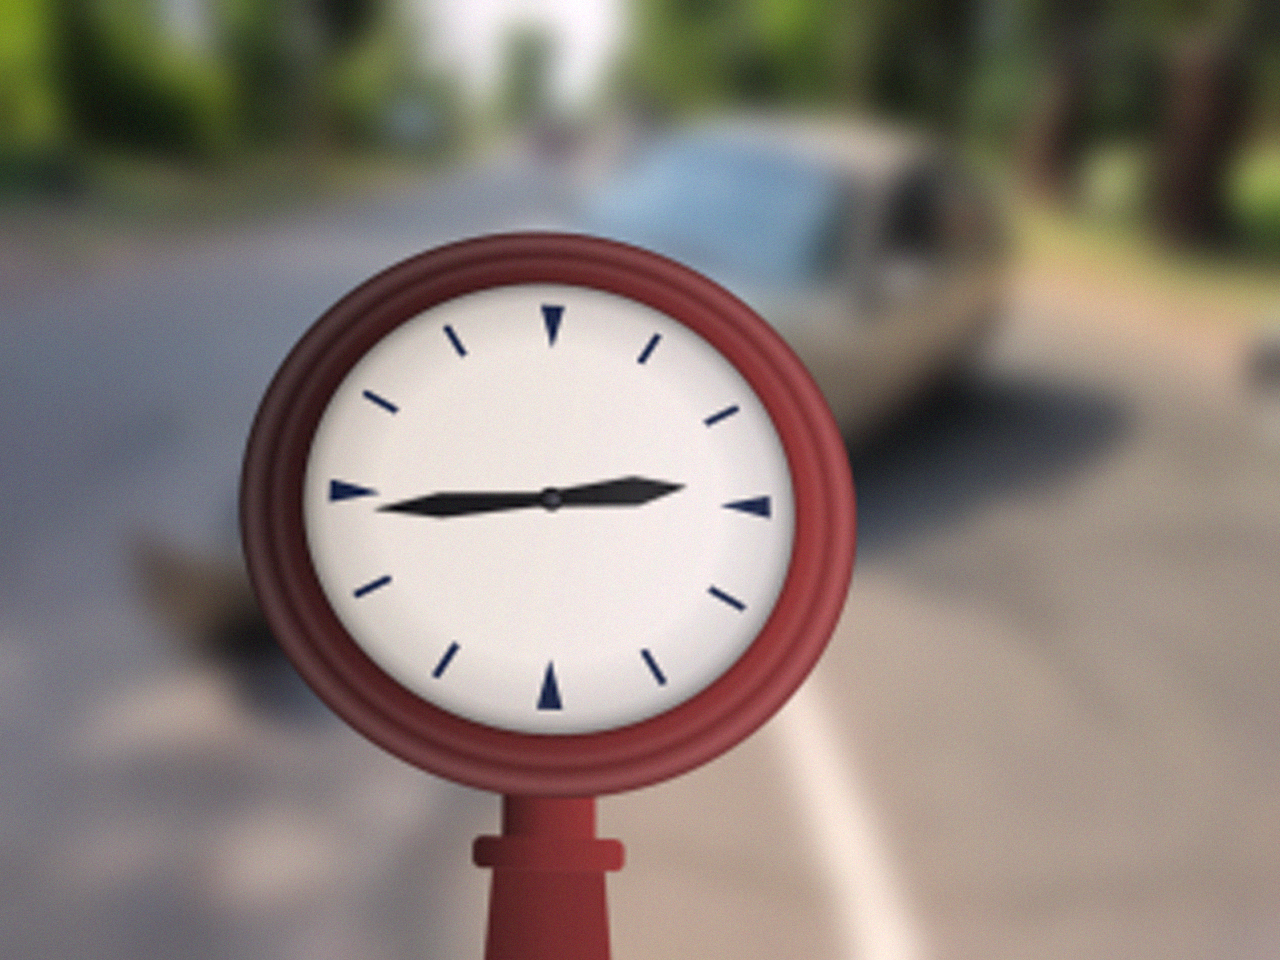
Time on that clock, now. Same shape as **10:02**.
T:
**2:44**
